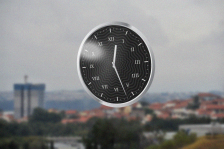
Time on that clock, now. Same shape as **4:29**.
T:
**12:27**
